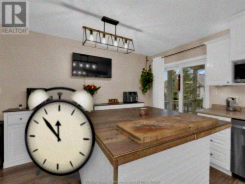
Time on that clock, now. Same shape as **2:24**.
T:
**11:53**
